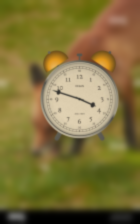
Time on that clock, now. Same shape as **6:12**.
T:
**3:48**
